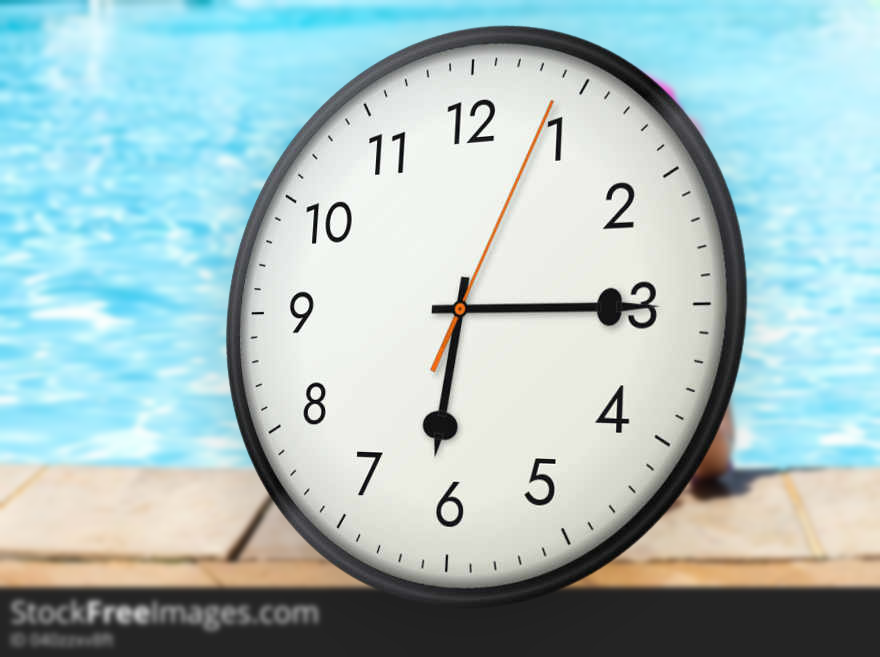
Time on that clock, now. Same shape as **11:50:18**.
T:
**6:15:04**
